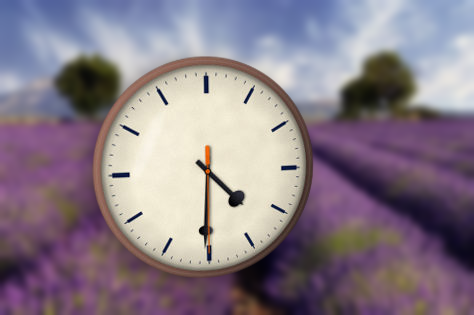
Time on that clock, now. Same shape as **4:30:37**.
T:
**4:30:30**
